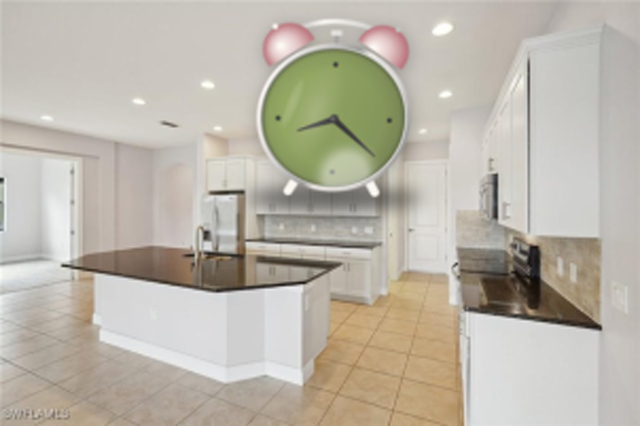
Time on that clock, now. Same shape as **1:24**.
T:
**8:22**
